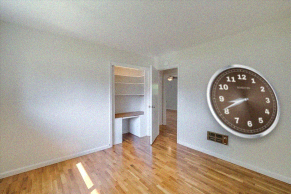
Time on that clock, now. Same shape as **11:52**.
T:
**8:41**
